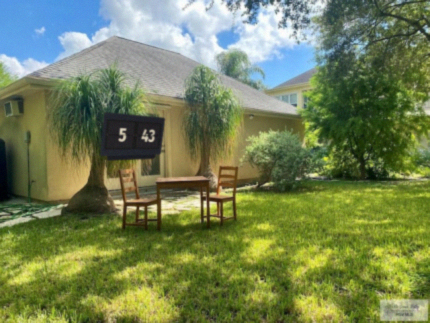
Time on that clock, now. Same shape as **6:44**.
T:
**5:43**
